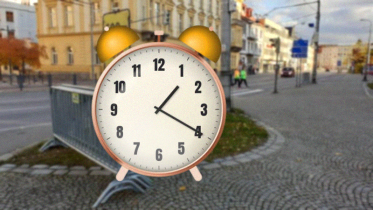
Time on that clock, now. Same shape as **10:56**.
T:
**1:20**
